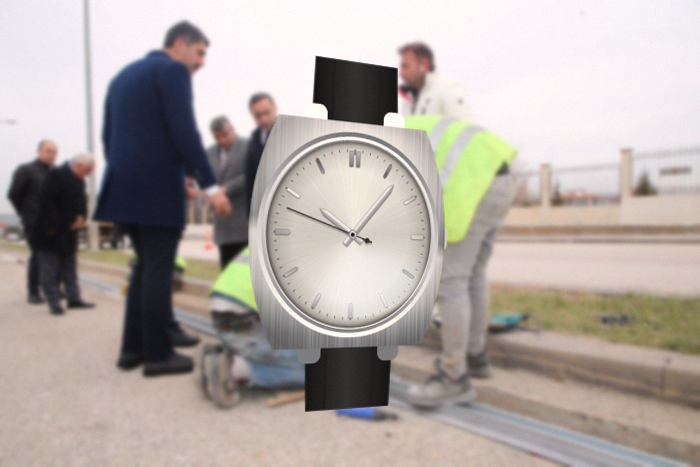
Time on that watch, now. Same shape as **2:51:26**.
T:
**10:06:48**
